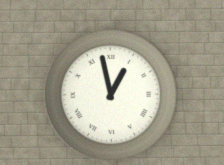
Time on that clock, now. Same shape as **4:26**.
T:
**12:58**
